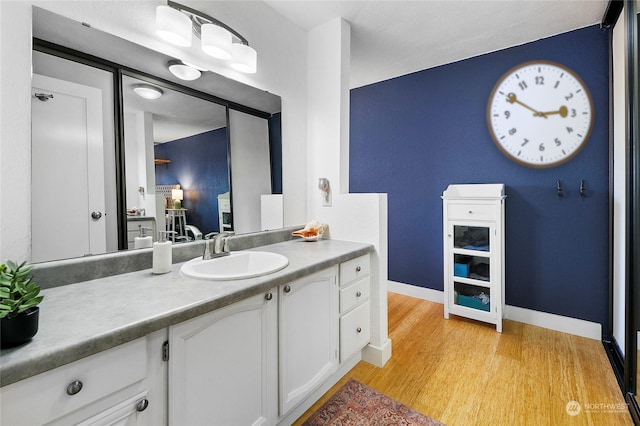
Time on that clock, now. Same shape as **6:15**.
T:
**2:50**
